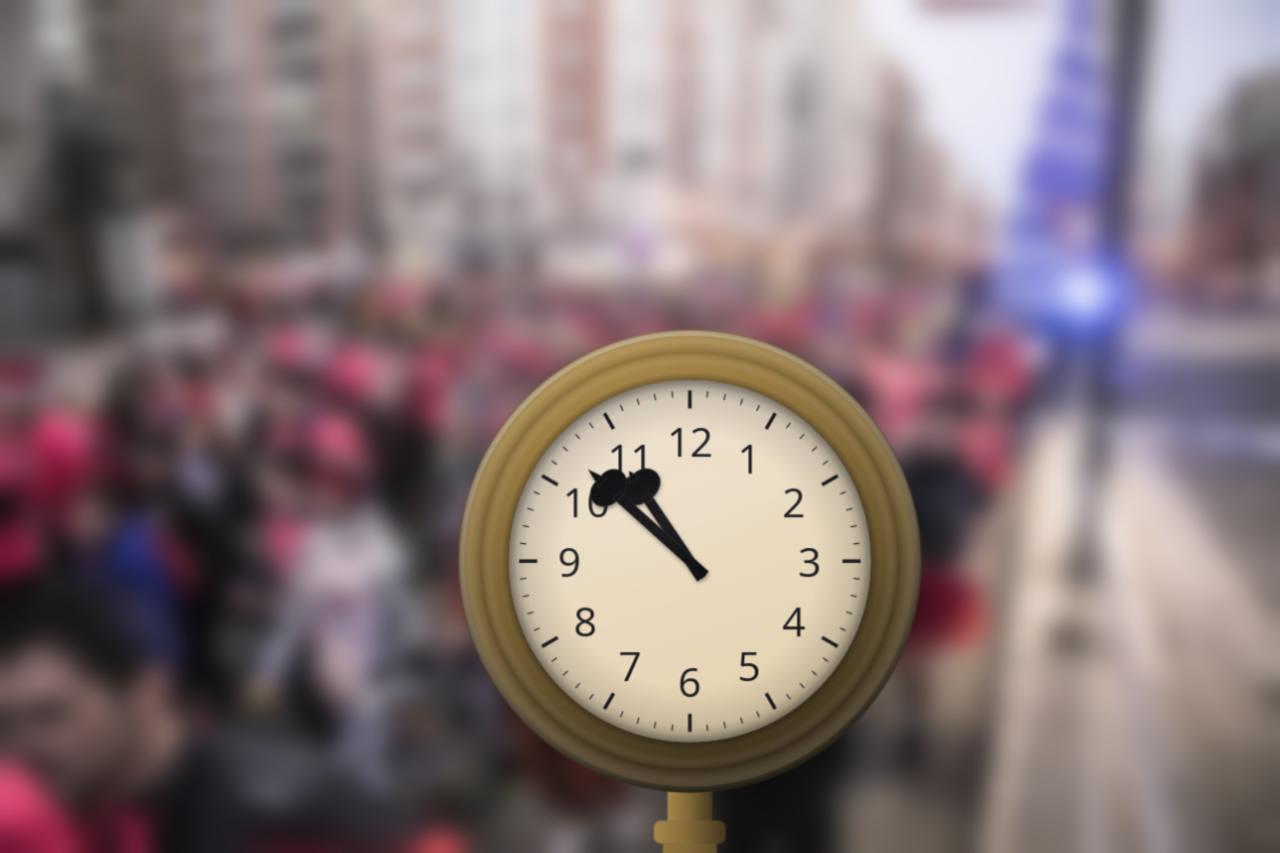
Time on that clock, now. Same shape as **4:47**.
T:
**10:52**
